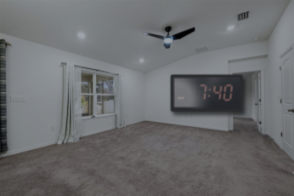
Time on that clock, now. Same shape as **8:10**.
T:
**7:40**
